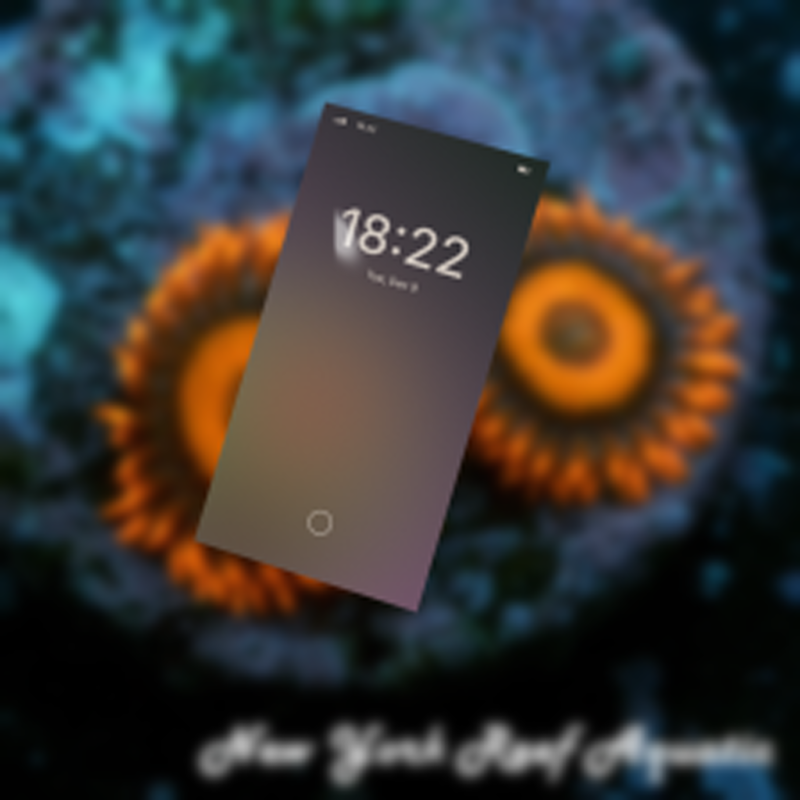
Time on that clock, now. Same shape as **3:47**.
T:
**18:22**
